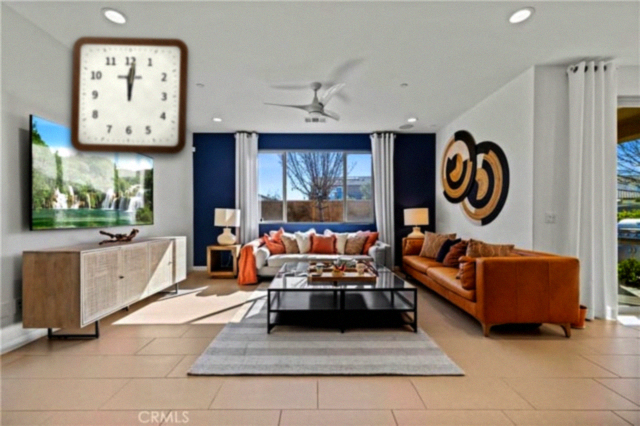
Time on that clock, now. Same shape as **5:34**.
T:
**12:01**
